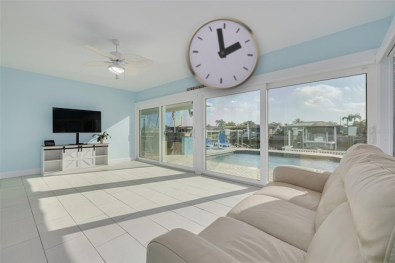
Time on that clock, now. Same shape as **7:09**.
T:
**1:58**
